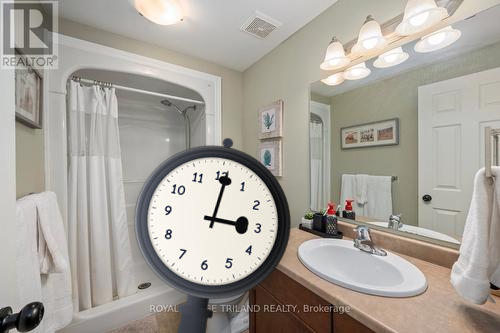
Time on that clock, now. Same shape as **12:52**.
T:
**3:01**
